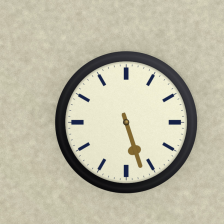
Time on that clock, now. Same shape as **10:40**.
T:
**5:27**
